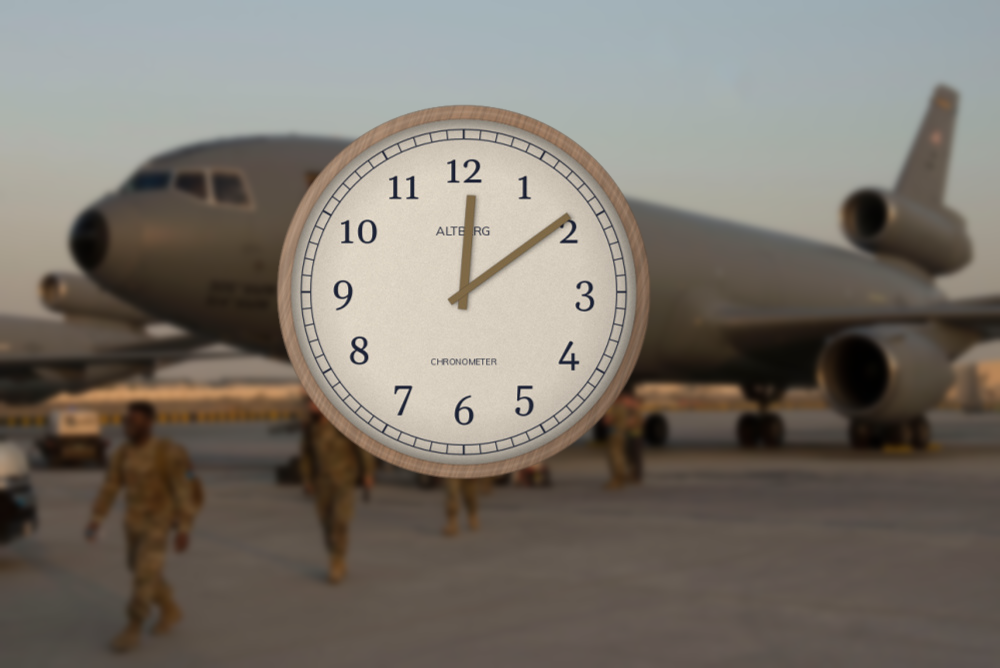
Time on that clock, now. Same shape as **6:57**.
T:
**12:09**
